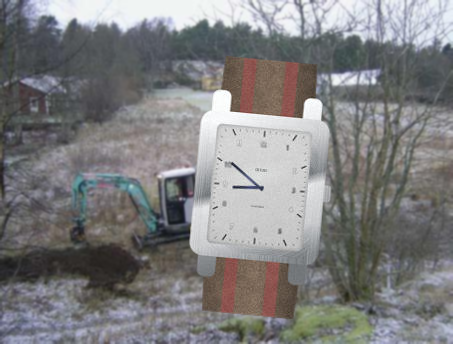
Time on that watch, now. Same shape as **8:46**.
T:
**8:51**
